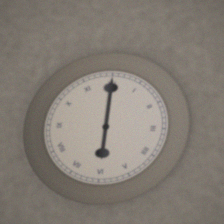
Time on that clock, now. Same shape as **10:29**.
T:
**6:00**
